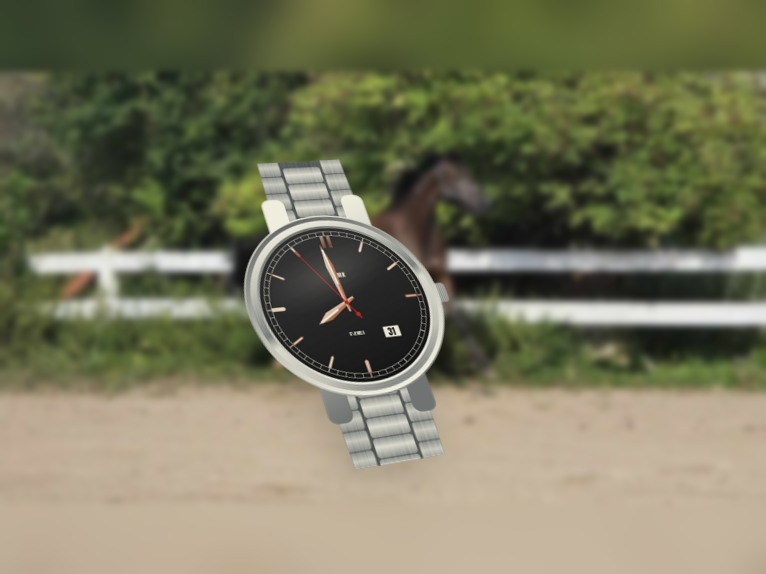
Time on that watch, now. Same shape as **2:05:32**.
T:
**7:58:55**
